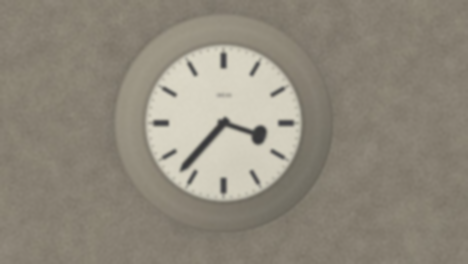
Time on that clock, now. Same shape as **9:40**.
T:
**3:37**
